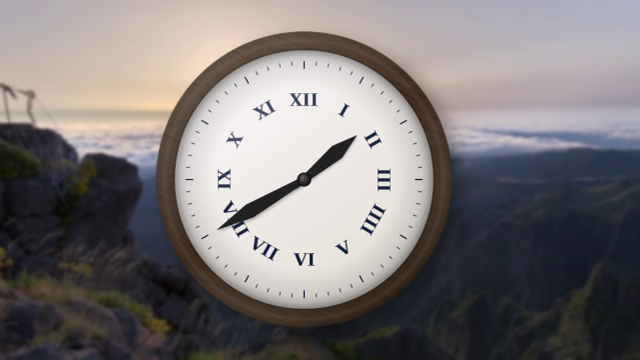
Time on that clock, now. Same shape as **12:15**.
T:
**1:40**
